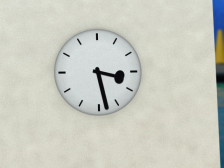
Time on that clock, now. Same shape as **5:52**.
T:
**3:28**
